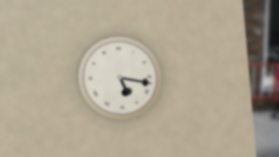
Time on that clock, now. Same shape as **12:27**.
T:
**5:17**
